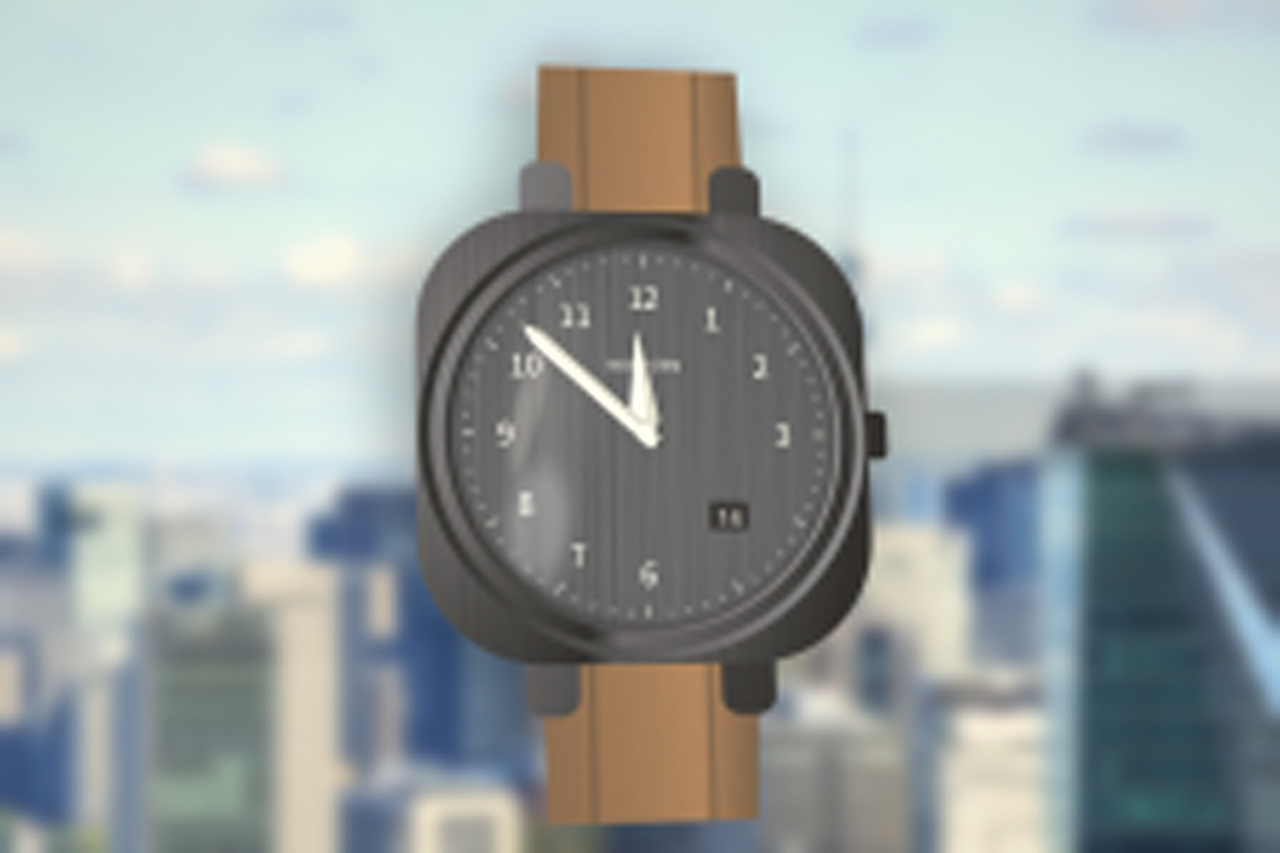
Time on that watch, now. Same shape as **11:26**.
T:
**11:52**
